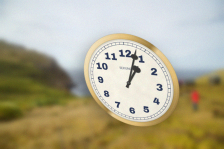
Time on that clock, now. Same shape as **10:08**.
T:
**1:03**
